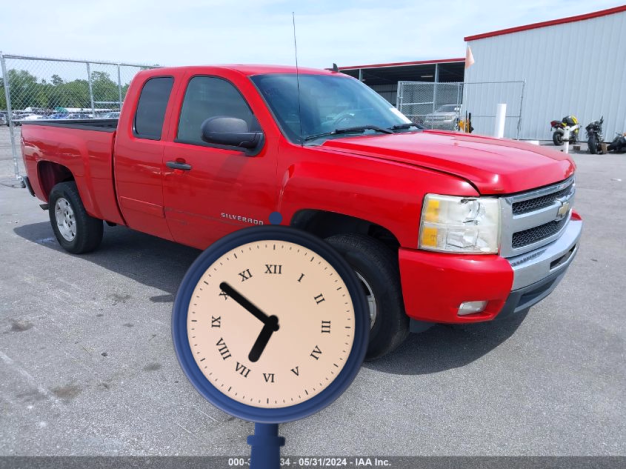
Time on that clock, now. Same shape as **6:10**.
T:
**6:51**
